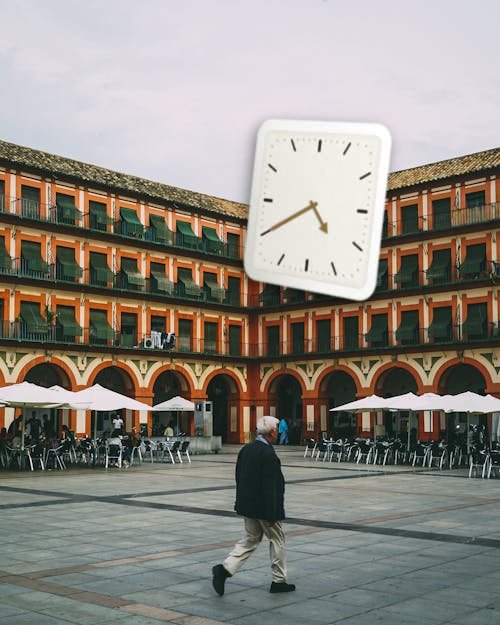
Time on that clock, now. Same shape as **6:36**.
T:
**4:40**
